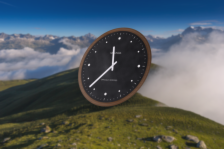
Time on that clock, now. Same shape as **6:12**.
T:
**11:37**
